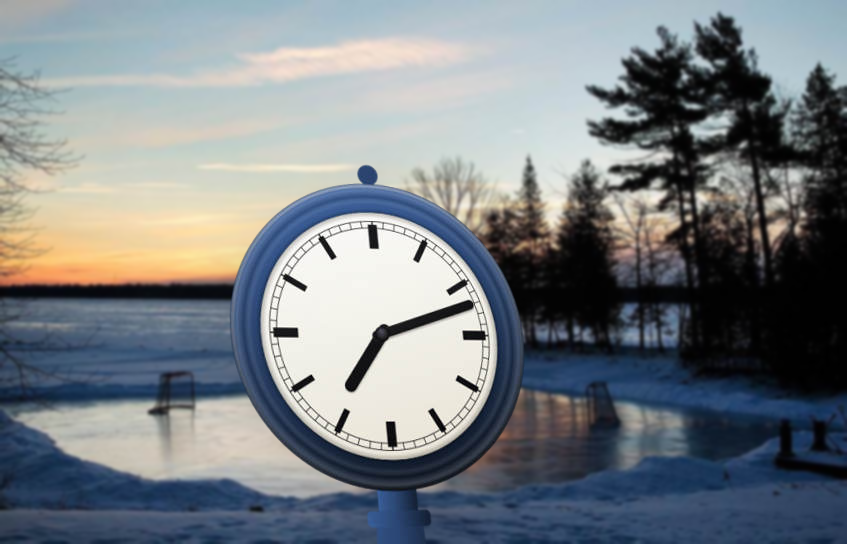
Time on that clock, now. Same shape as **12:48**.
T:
**7:12**
